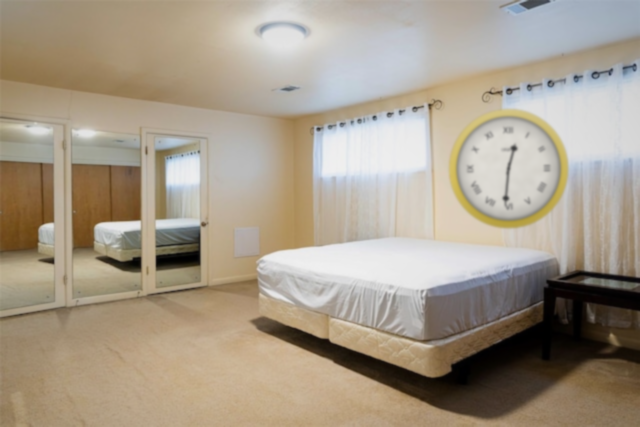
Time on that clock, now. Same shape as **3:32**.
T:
**12:31**
